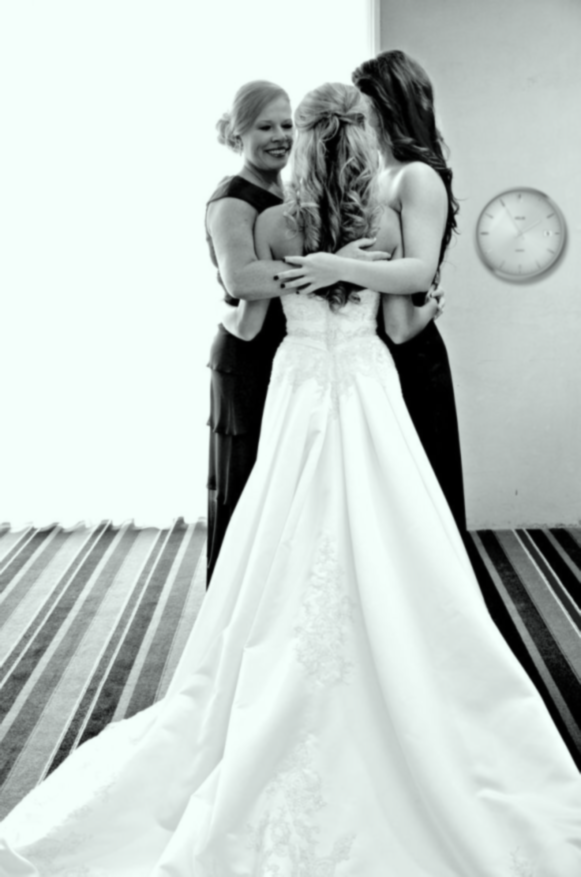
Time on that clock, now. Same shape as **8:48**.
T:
**1:55**
